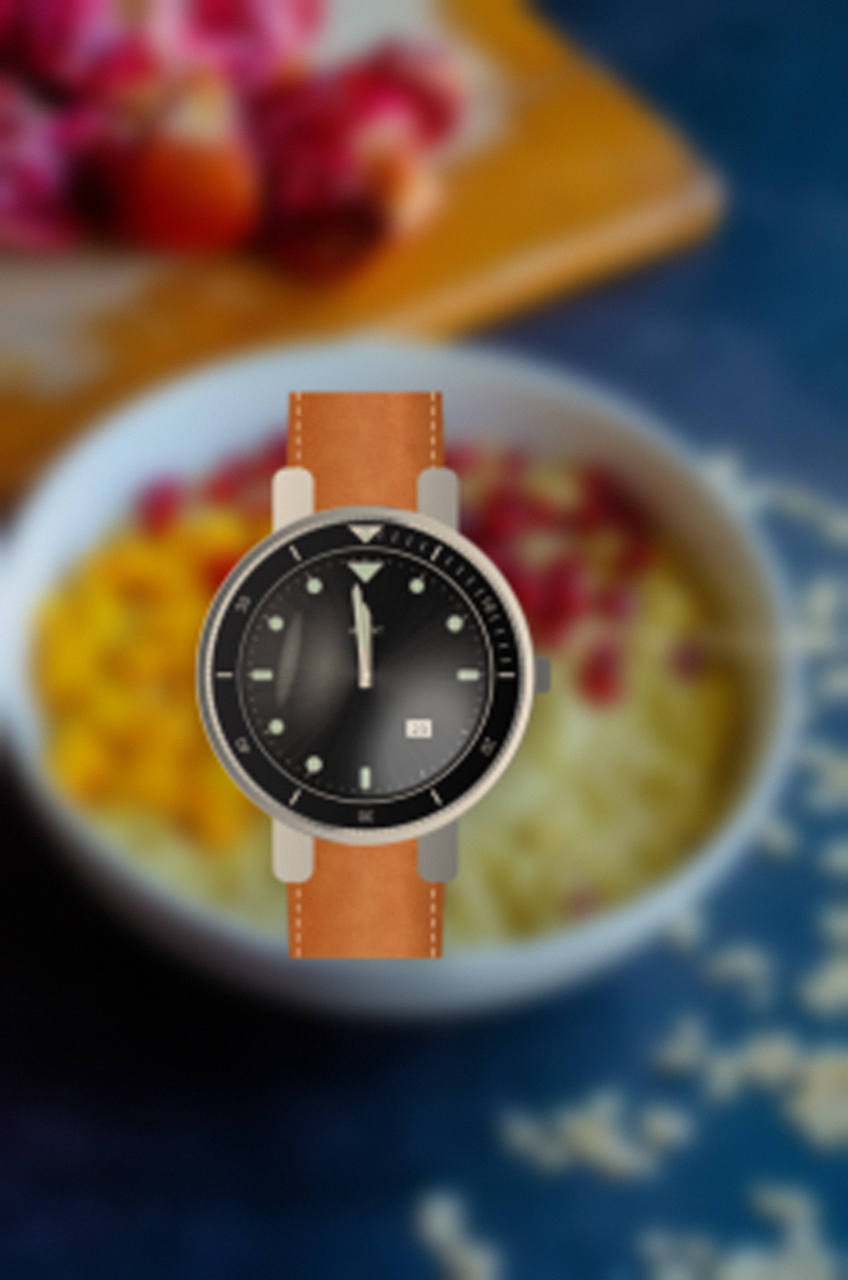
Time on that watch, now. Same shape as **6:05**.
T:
**11:59**
